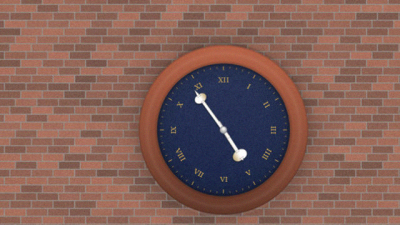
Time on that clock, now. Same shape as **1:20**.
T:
**4:54**
